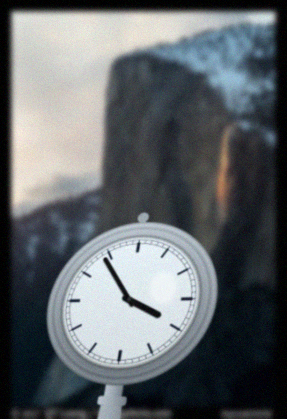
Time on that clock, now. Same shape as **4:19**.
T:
**3:54**
